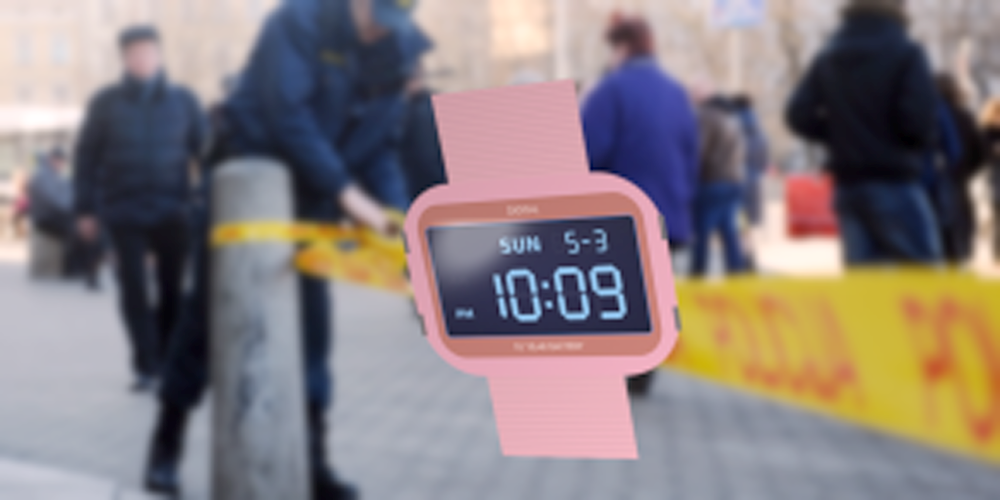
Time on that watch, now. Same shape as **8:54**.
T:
**10:09**
